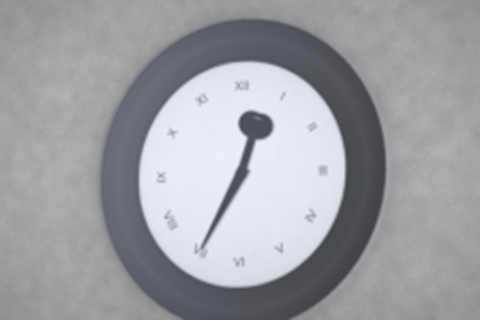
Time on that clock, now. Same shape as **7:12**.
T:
**12:35**
